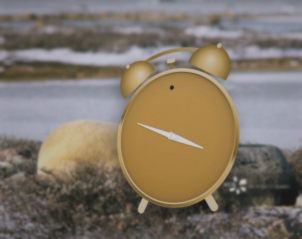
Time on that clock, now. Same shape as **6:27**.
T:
**3:49**
